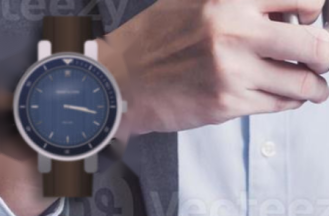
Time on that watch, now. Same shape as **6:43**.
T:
**3:17**
